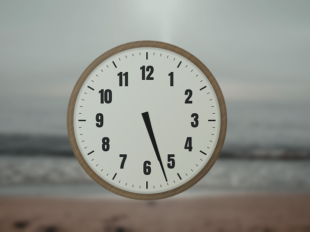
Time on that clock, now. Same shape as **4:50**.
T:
**5:27**
